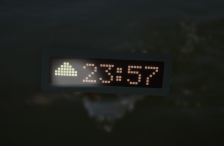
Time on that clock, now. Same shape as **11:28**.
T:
**23:57**
